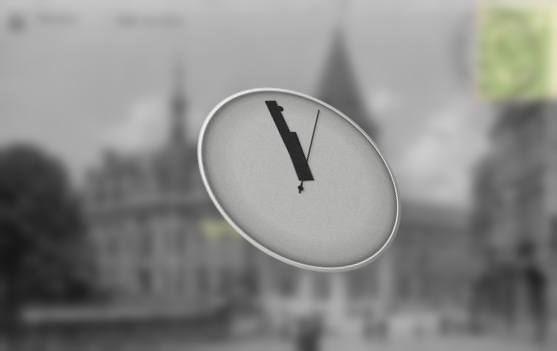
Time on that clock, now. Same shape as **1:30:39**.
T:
**11:59:05**
